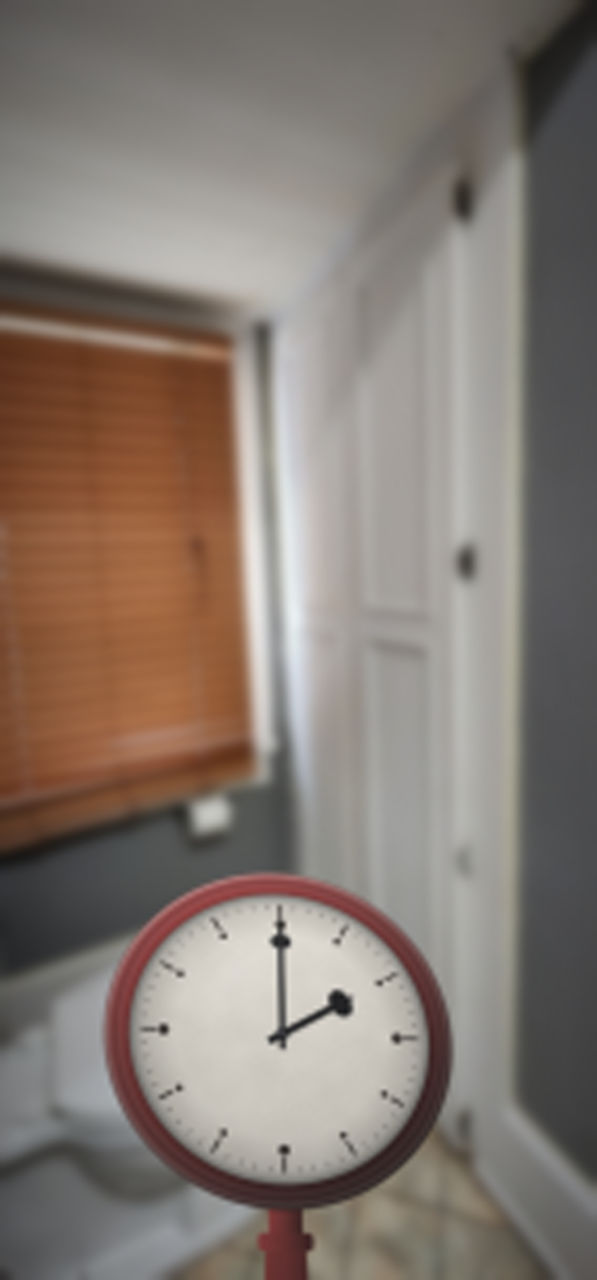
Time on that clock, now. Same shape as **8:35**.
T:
**2:00**
